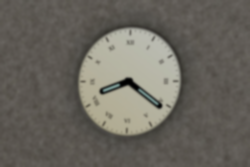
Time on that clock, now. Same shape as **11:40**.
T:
**8:21**
